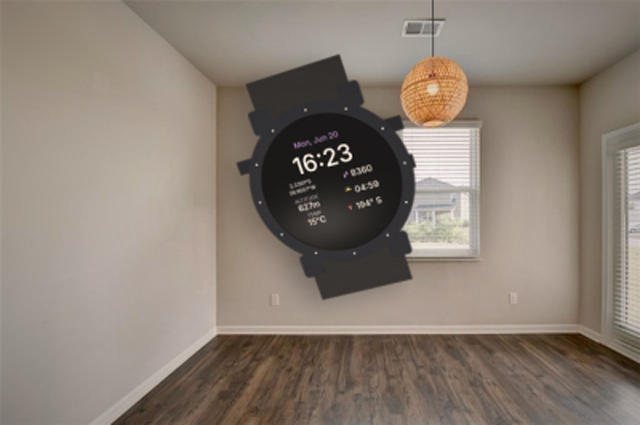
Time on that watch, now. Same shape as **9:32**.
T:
**16:23**
